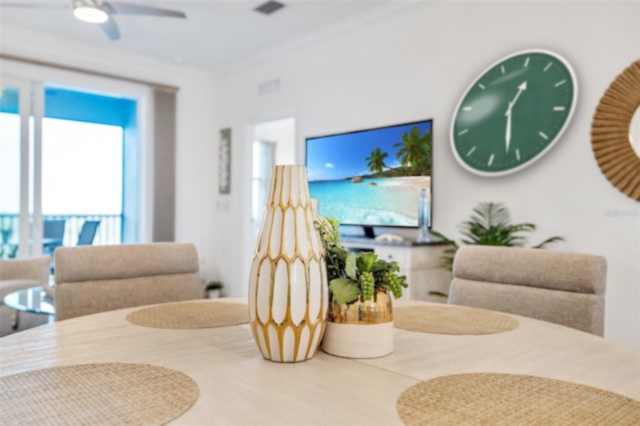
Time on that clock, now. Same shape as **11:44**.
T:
**12:27**
